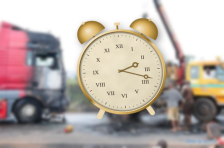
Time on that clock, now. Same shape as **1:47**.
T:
**2:18**
